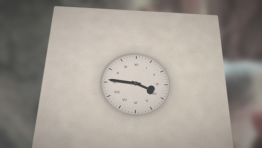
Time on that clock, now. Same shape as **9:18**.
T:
**3:46**
